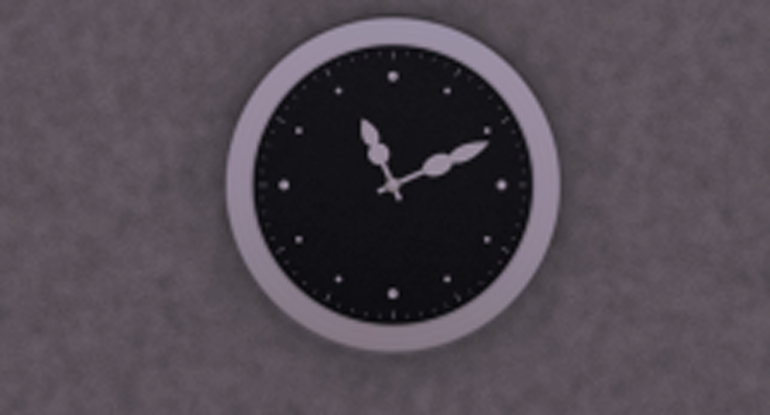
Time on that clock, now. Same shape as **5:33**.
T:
**11:11**
